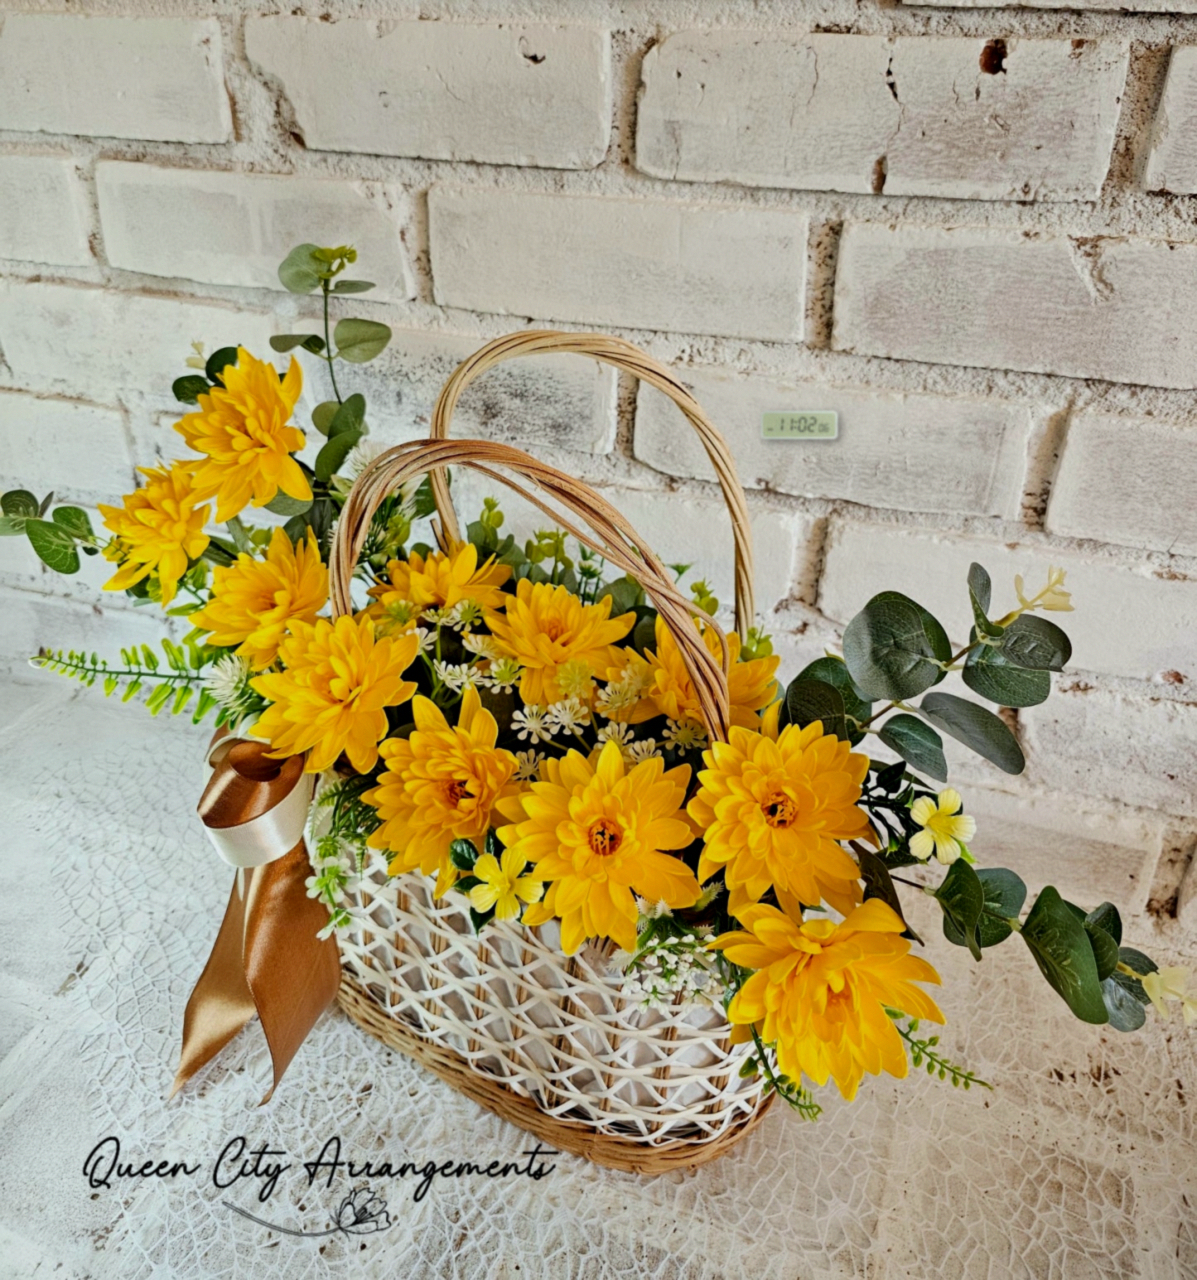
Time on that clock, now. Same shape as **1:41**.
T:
**11:02**
